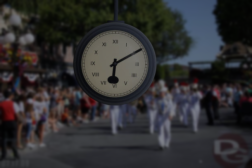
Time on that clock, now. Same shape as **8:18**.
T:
**6:10**
